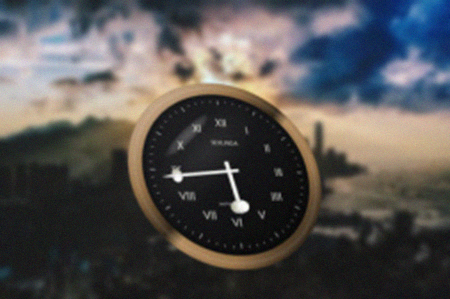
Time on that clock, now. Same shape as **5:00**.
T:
**5:44**
